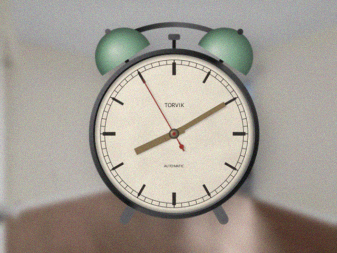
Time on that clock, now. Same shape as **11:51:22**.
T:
**8:09:55**
